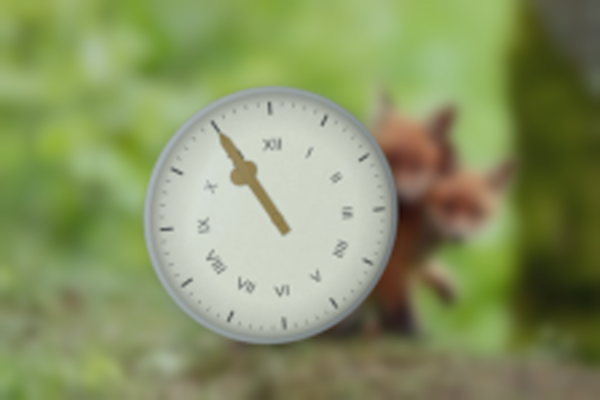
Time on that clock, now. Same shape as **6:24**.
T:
**10:55**
